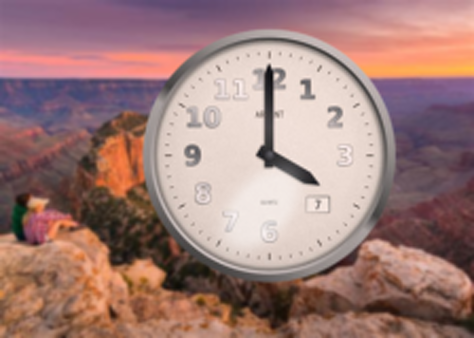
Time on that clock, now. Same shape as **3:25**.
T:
**4:00**
